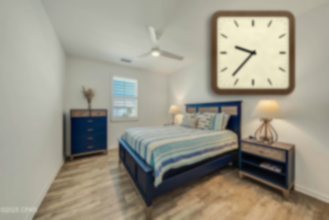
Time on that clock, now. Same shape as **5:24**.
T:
**9:37**
